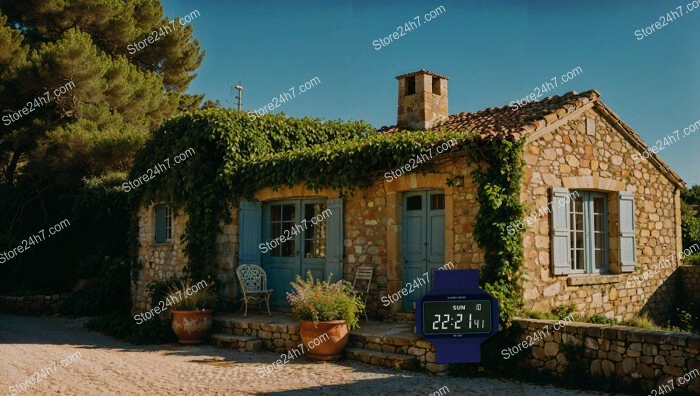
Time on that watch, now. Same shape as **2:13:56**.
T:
**22:21:41**
